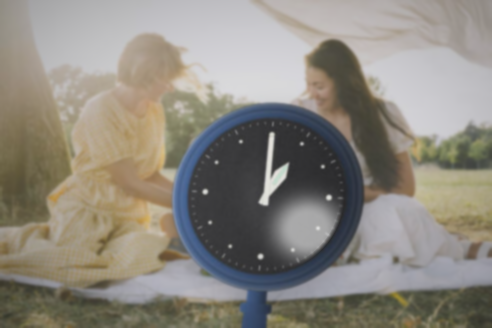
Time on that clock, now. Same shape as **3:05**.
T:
**1:00**
